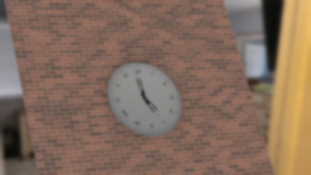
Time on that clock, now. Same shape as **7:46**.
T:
**4:59**
